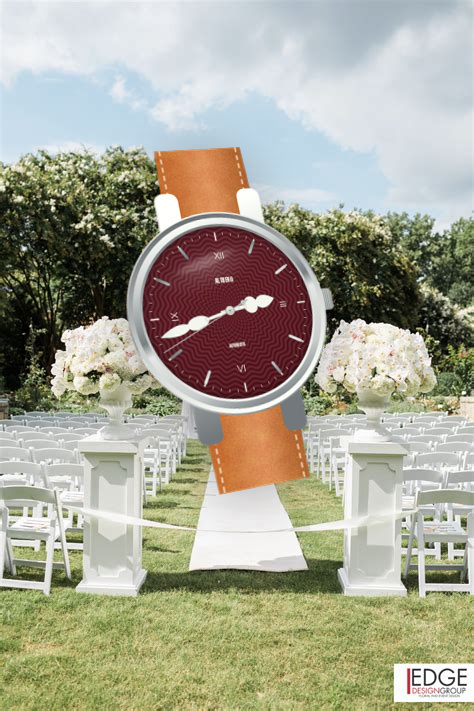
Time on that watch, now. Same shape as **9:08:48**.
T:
**2:42:41**
